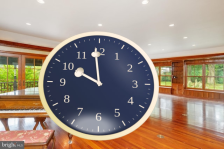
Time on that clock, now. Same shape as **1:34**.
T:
**9:59**
